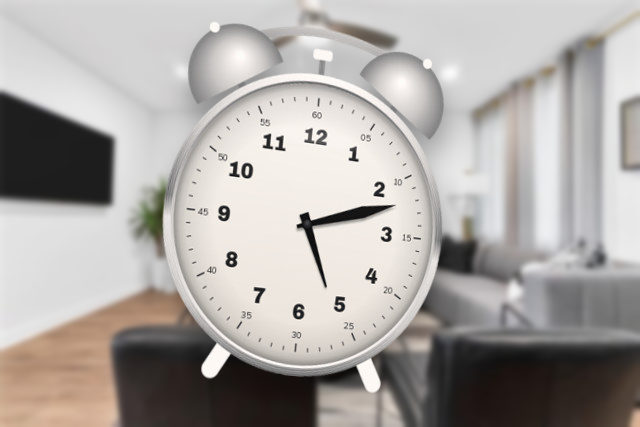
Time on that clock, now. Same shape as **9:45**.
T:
**5:12**
